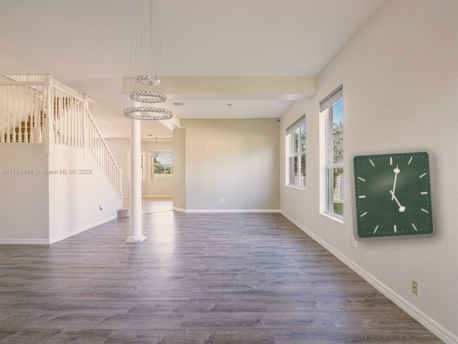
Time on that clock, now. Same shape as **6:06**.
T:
**5:02**
